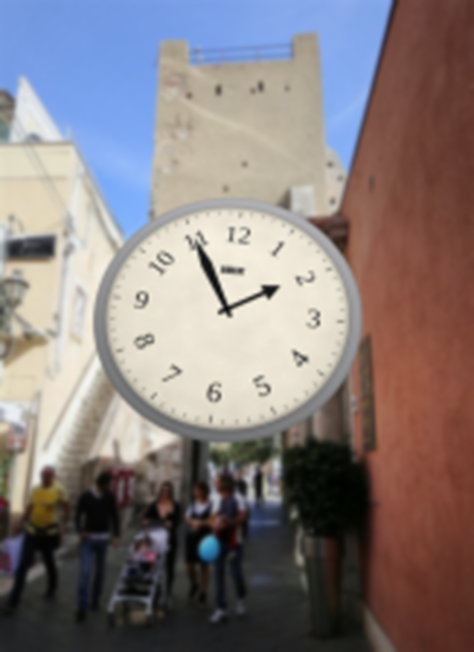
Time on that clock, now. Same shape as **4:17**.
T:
**1:55**
